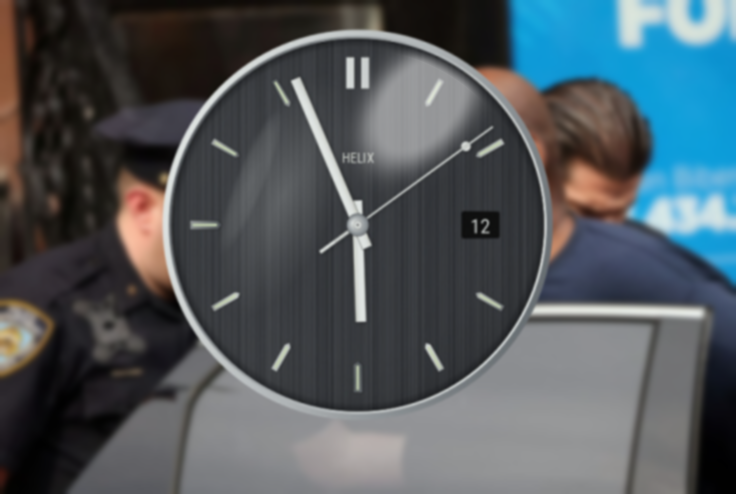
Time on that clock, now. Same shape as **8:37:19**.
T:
**5:56:09**
